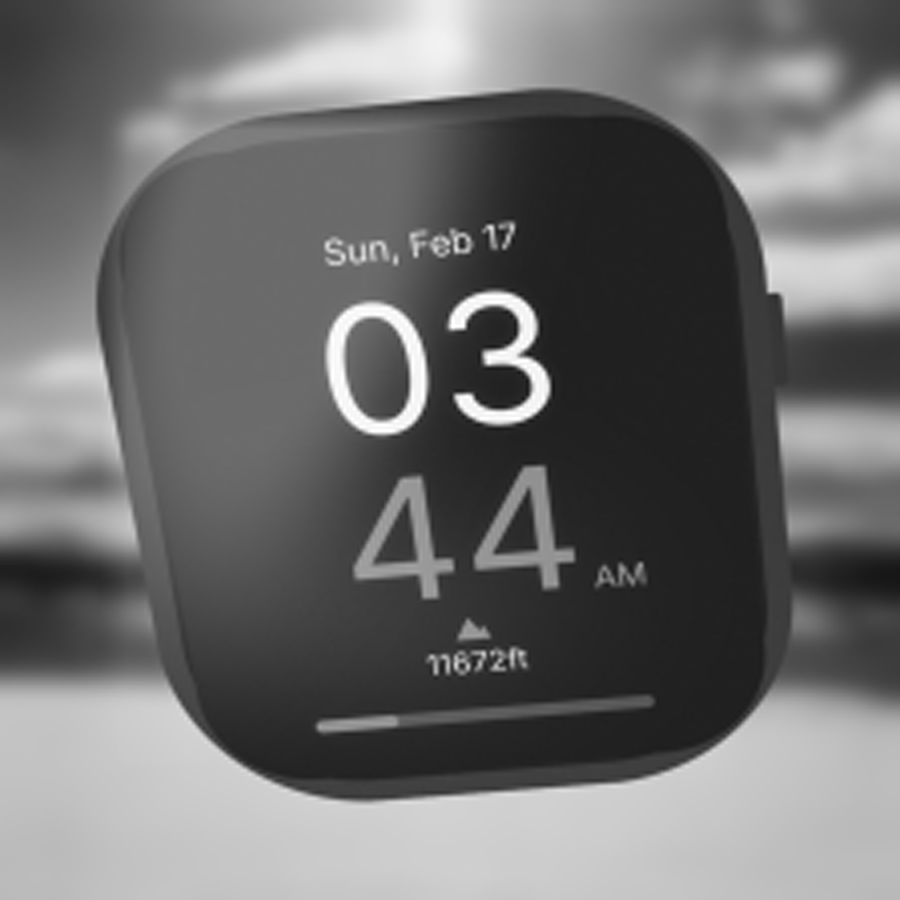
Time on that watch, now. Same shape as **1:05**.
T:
**3:44**
